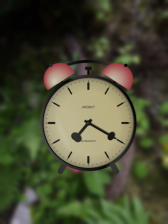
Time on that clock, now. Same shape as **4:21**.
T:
**7:20**
